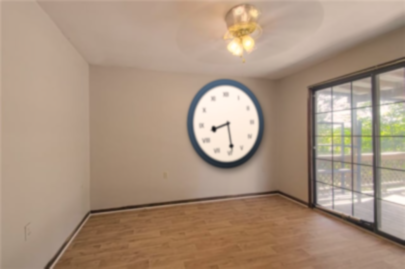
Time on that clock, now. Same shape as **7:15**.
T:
**8:29**
